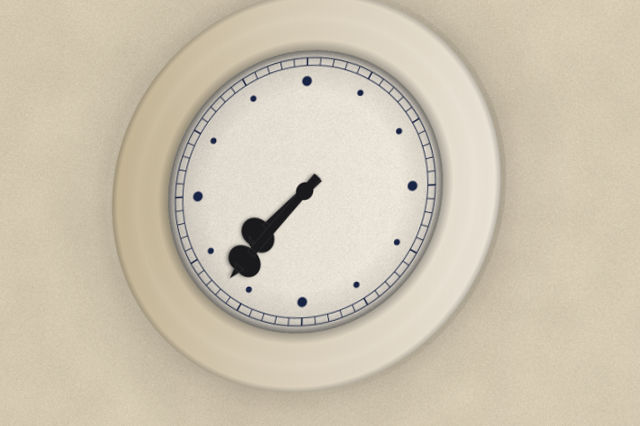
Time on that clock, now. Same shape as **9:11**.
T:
**7:37**
